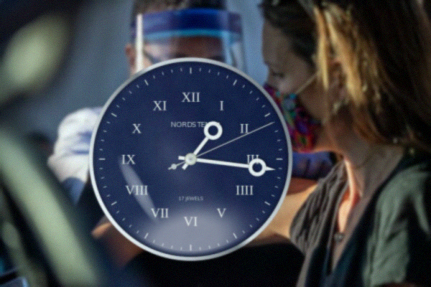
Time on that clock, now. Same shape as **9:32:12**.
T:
**1:16:11**
